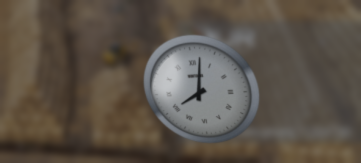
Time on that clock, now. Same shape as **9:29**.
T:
**8:02**
